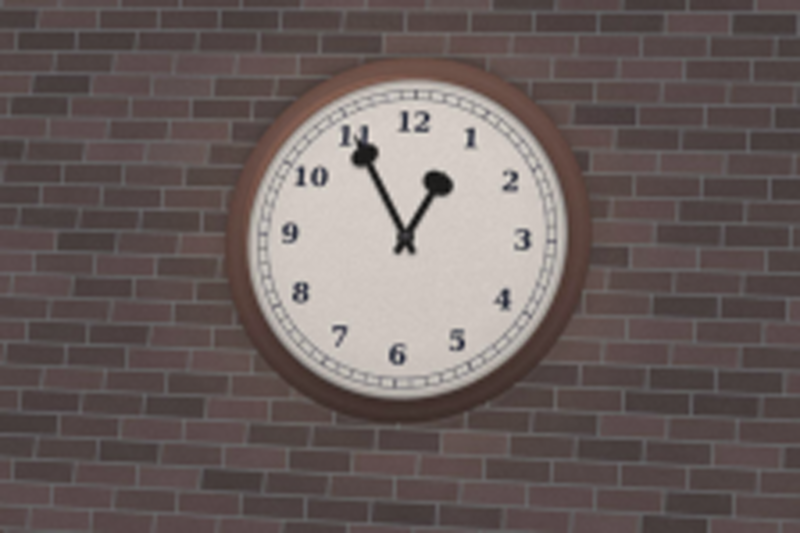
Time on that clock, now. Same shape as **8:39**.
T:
**12:55**
